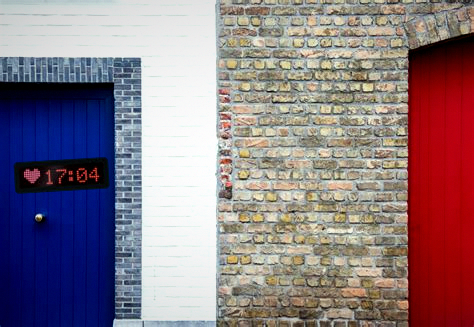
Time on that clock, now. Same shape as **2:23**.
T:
**17:04**
